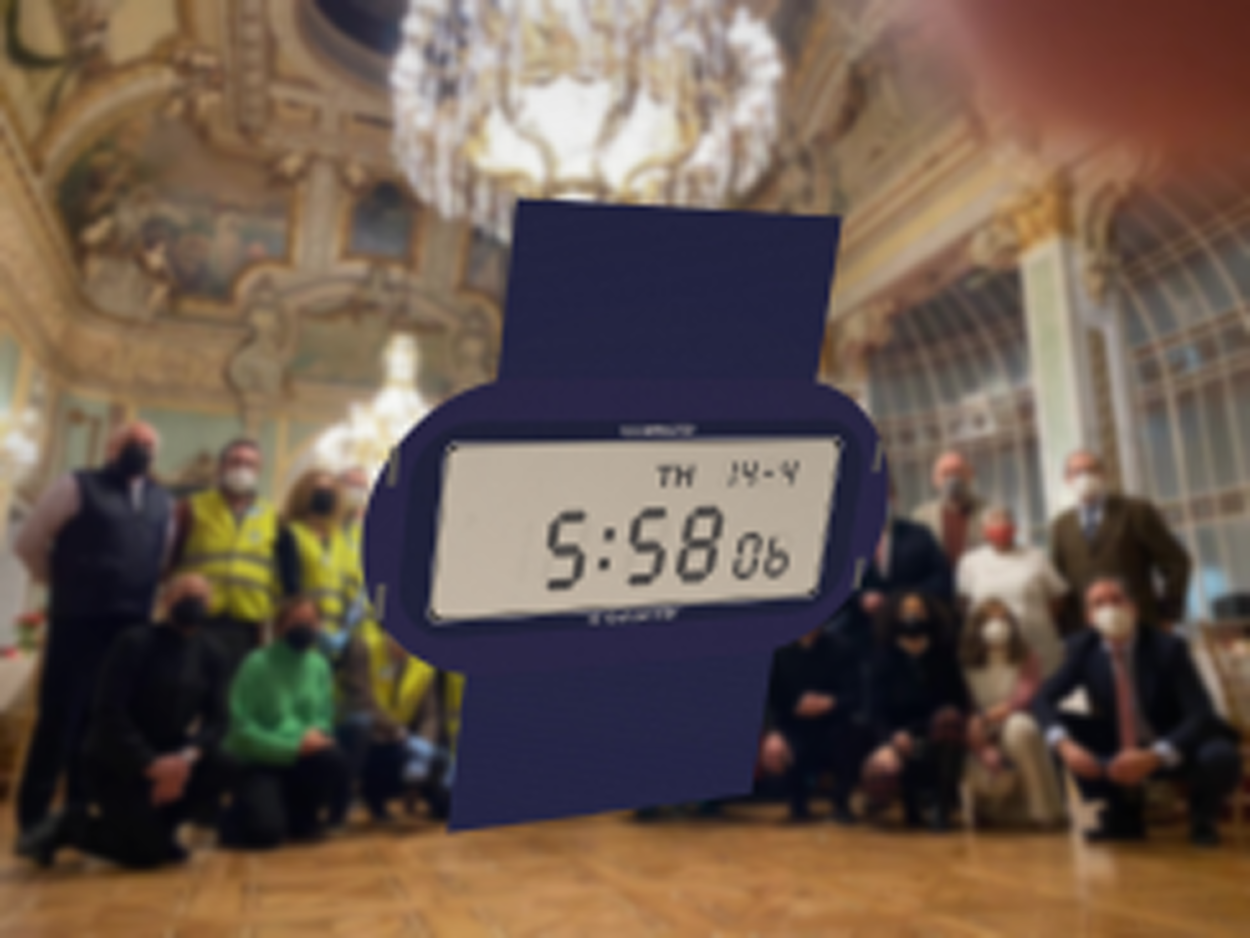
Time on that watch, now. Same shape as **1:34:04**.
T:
**5:58:06**
